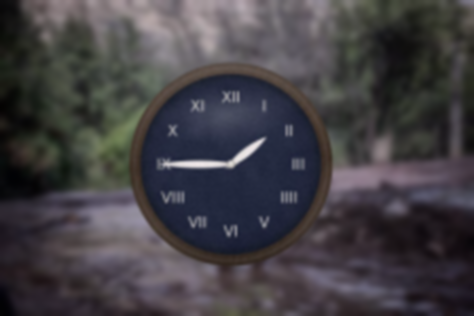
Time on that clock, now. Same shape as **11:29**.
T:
**1:45**
